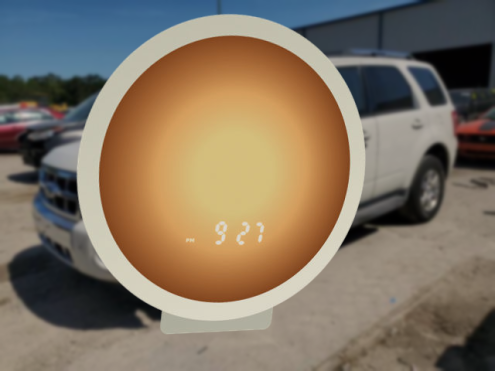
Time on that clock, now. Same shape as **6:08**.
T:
**9:27**
